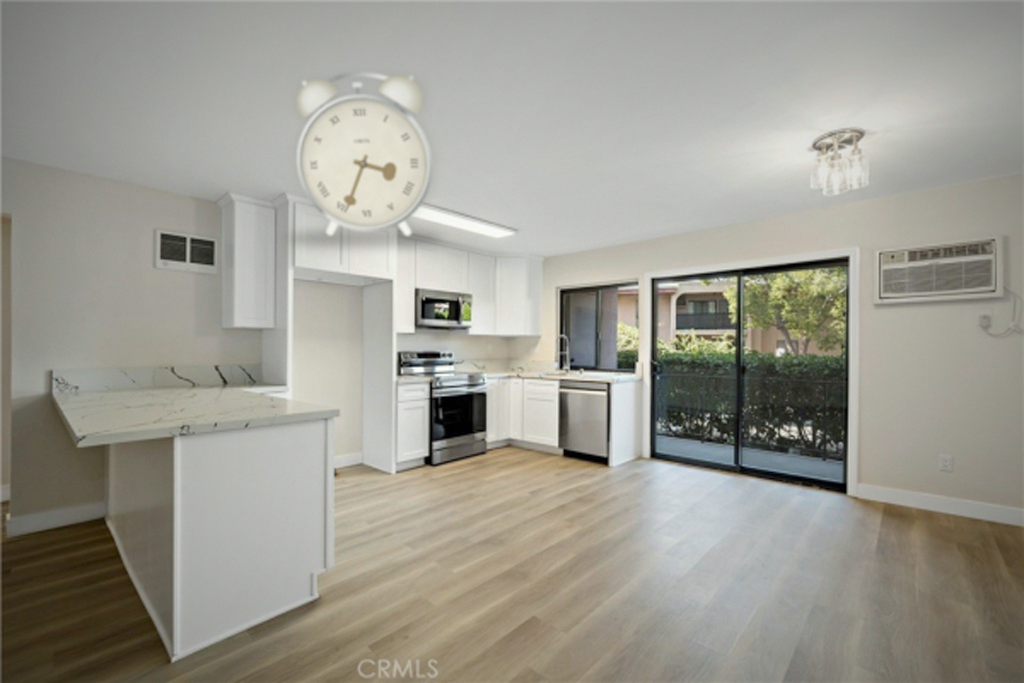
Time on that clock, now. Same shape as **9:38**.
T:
**3:34**
